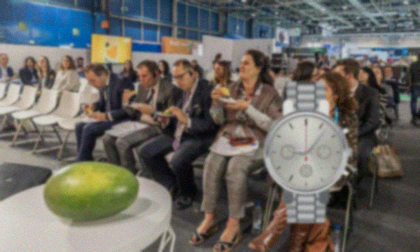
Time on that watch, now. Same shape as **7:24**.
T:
**9:07**
